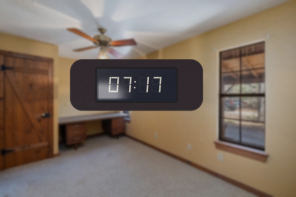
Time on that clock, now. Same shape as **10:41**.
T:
**7:17**
